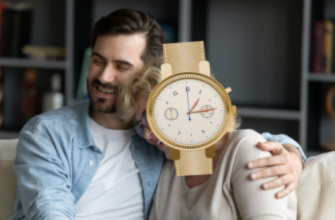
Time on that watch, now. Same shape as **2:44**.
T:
**1:14**
